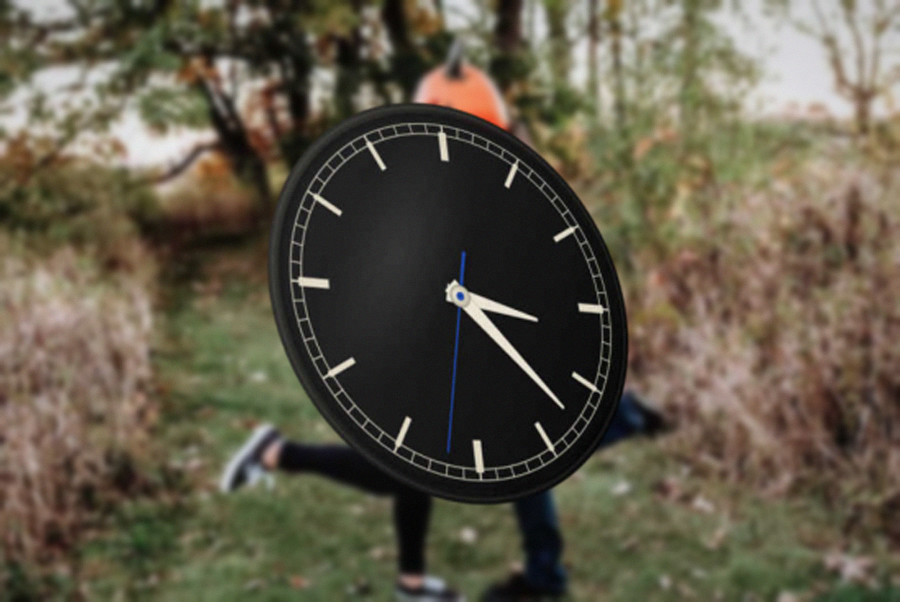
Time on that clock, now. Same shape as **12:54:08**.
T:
**3:22:32**
